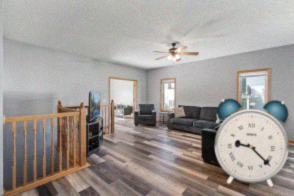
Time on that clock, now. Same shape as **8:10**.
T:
**9:22**
